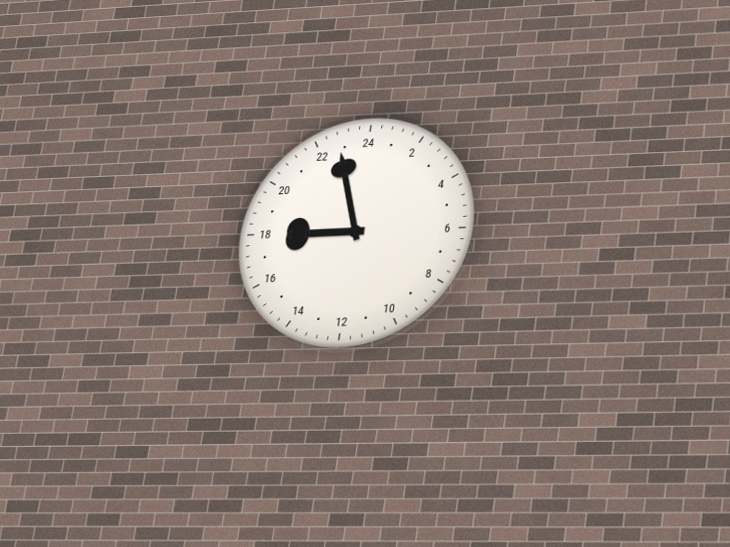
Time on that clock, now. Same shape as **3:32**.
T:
**17:57**
